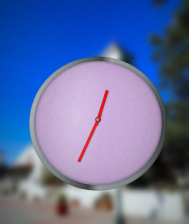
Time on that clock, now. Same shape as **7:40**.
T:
**12:34**
